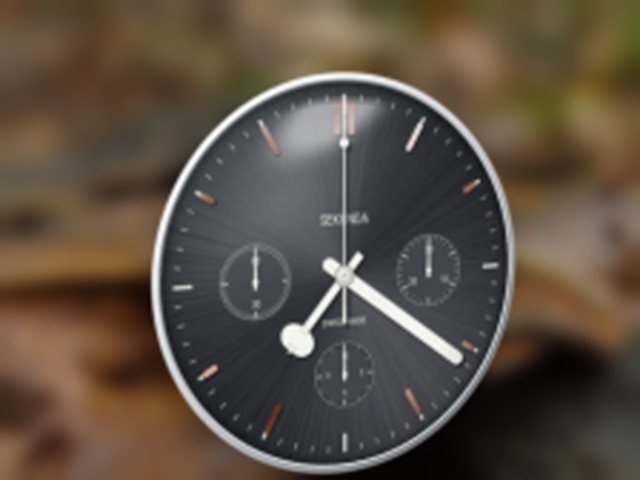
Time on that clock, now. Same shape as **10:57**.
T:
**7:21**
